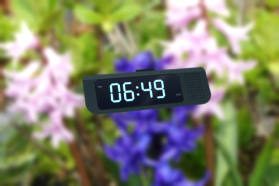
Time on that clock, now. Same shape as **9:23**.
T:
**6:49**
